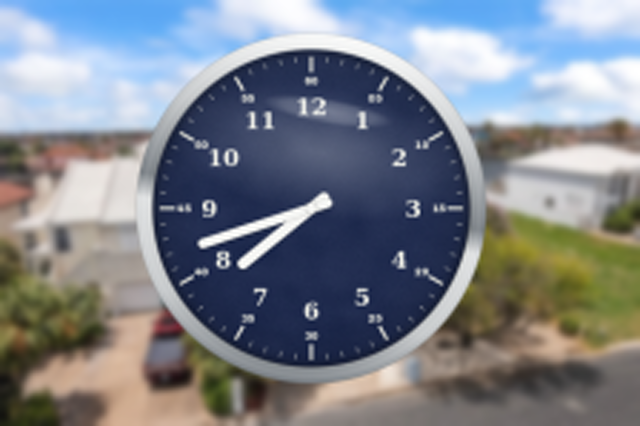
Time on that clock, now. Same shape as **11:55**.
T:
**7:42**
